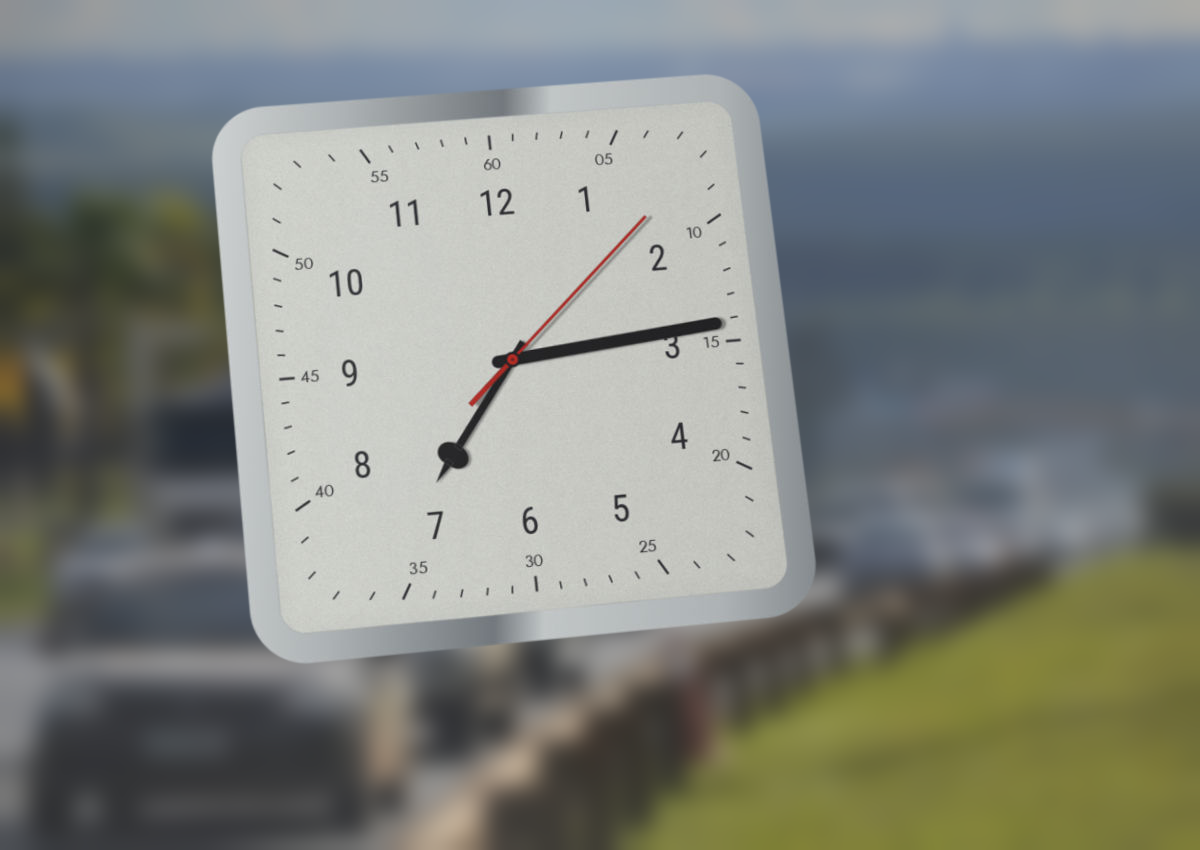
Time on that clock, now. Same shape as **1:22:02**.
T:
**7:14:08**
